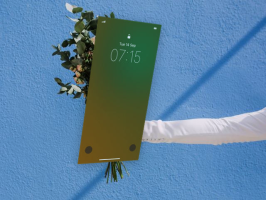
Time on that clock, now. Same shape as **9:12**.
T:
**7:15**
